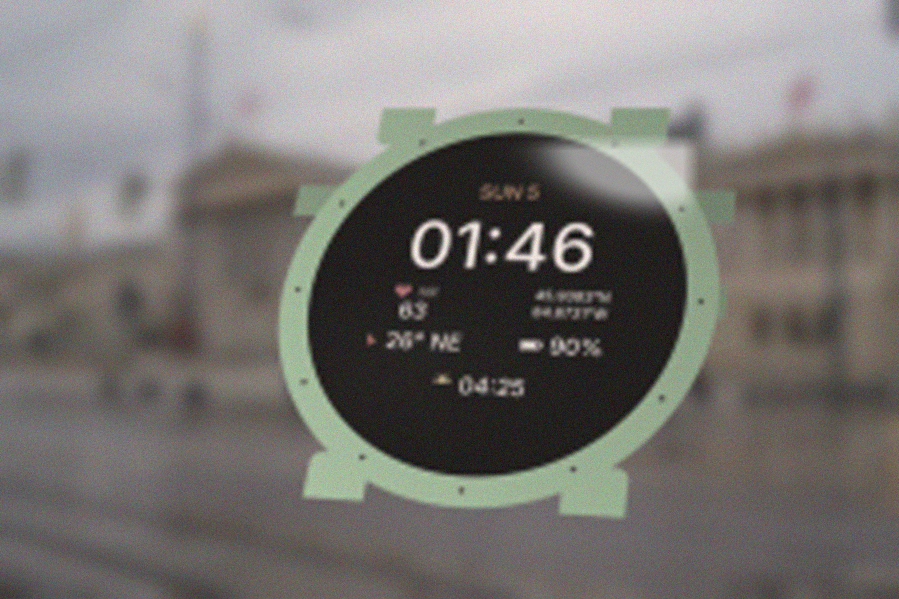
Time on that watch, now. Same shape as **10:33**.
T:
**1:46**
